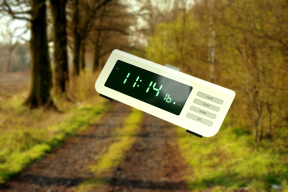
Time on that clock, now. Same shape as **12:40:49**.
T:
**11:14:16**
